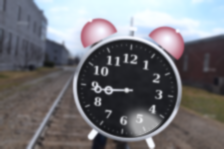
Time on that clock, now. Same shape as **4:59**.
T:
**8:44**
